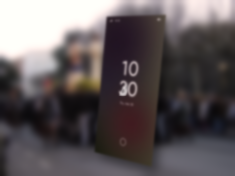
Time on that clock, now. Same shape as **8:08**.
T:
**10:30**
